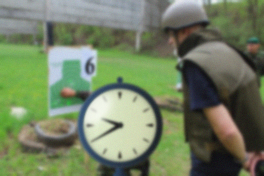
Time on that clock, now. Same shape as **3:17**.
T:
**9:40**
